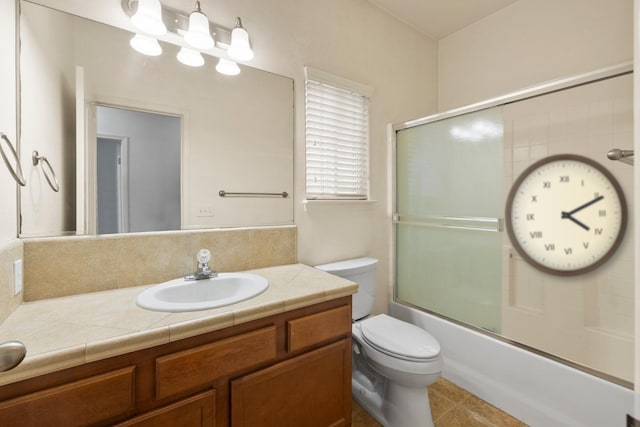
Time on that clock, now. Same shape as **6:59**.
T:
**4:11**
